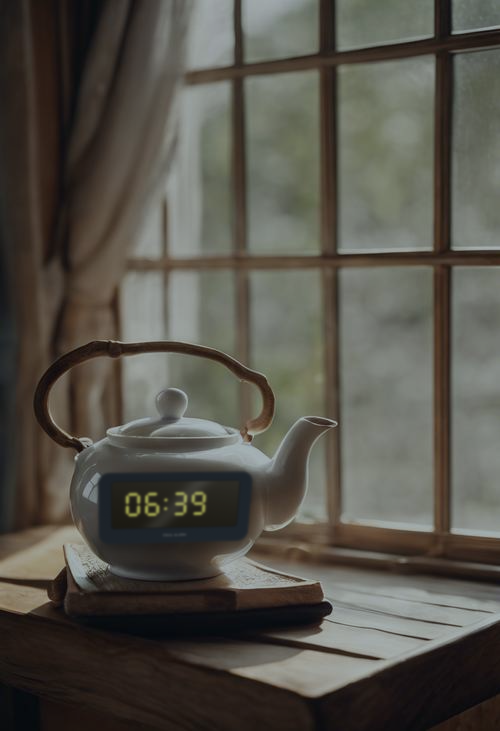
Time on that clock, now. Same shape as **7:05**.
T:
**6:39**
